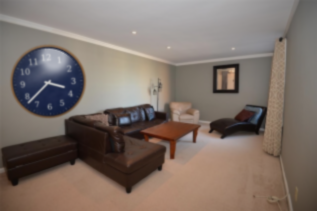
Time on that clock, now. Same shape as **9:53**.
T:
**3:38**
